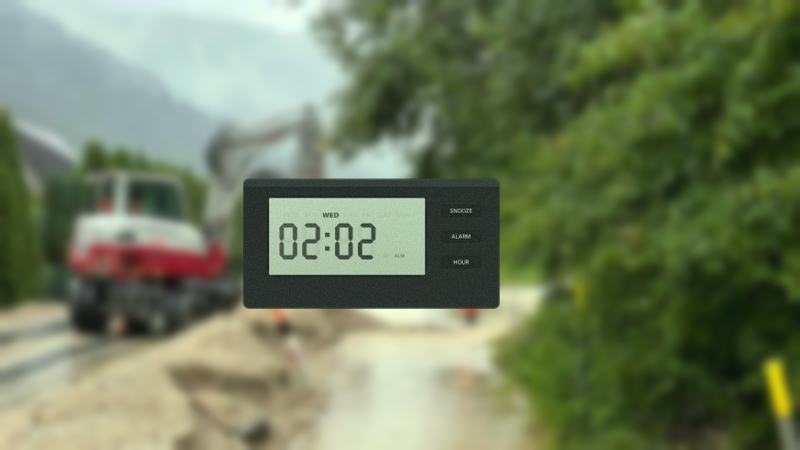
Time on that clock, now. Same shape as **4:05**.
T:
**2:02**
